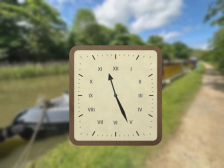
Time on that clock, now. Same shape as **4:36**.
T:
**11:26**
